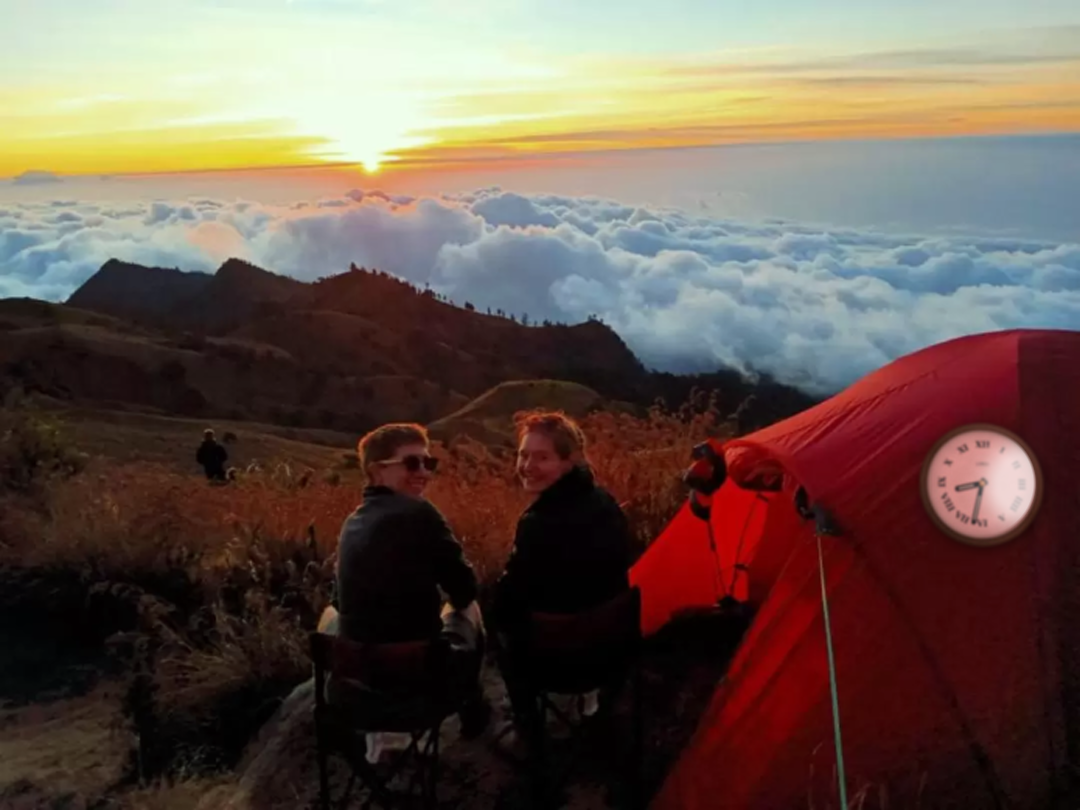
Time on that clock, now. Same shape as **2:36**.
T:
**8:32**
